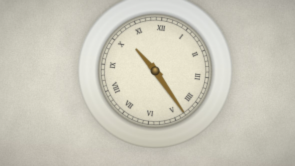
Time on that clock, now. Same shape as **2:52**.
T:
**10:23**
